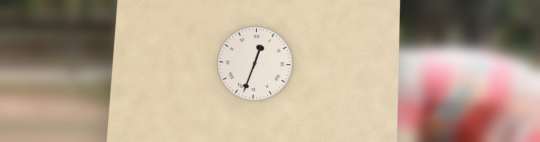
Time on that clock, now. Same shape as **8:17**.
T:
**12:33**
